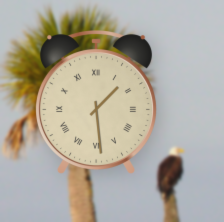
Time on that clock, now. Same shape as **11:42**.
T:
**1:29**
